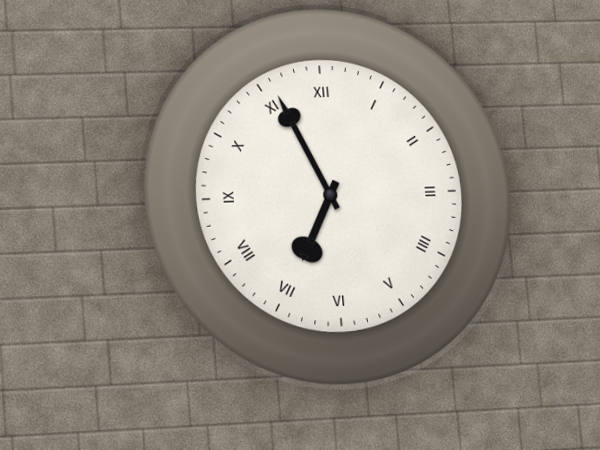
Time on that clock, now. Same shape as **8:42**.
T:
**6:56**
